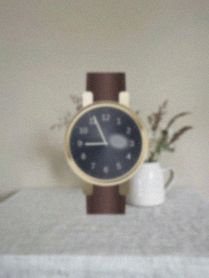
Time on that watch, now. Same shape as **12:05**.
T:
**8:56**
